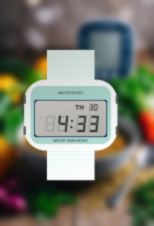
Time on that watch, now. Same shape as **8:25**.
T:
**4:33**
